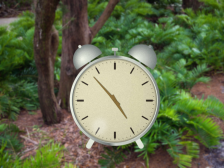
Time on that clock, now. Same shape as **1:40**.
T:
**4:53**
